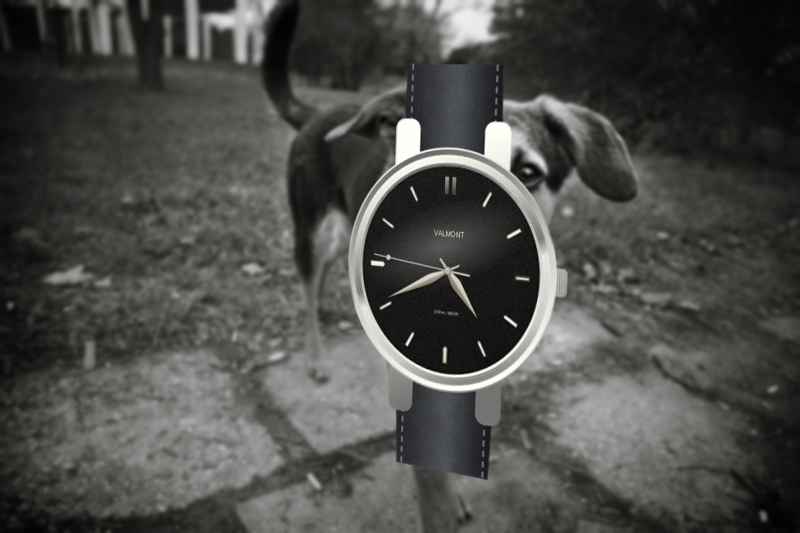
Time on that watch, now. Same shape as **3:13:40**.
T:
**4:40:46**
